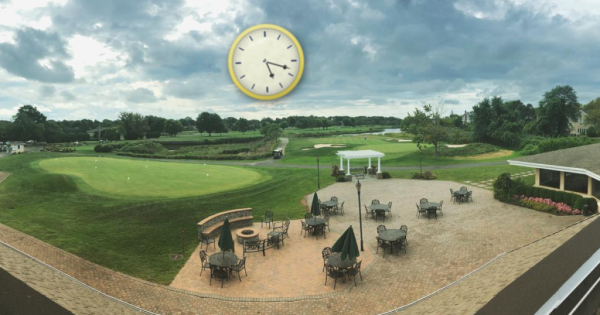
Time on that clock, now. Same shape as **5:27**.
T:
**5:18**
